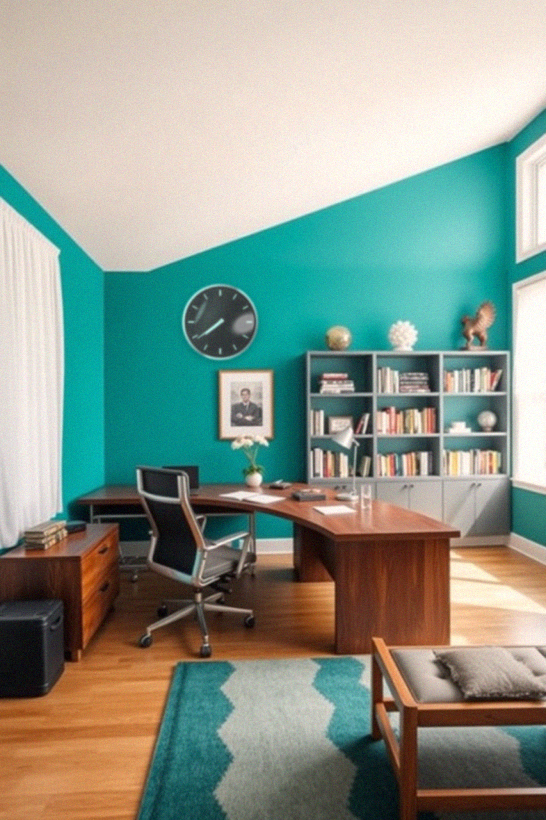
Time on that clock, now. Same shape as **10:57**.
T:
**7:39**
